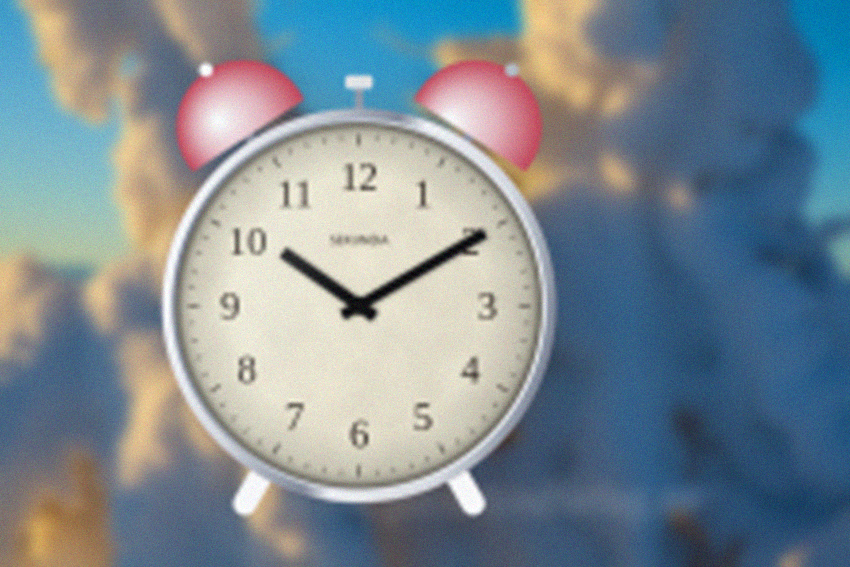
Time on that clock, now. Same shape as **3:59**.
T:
**10:10**
